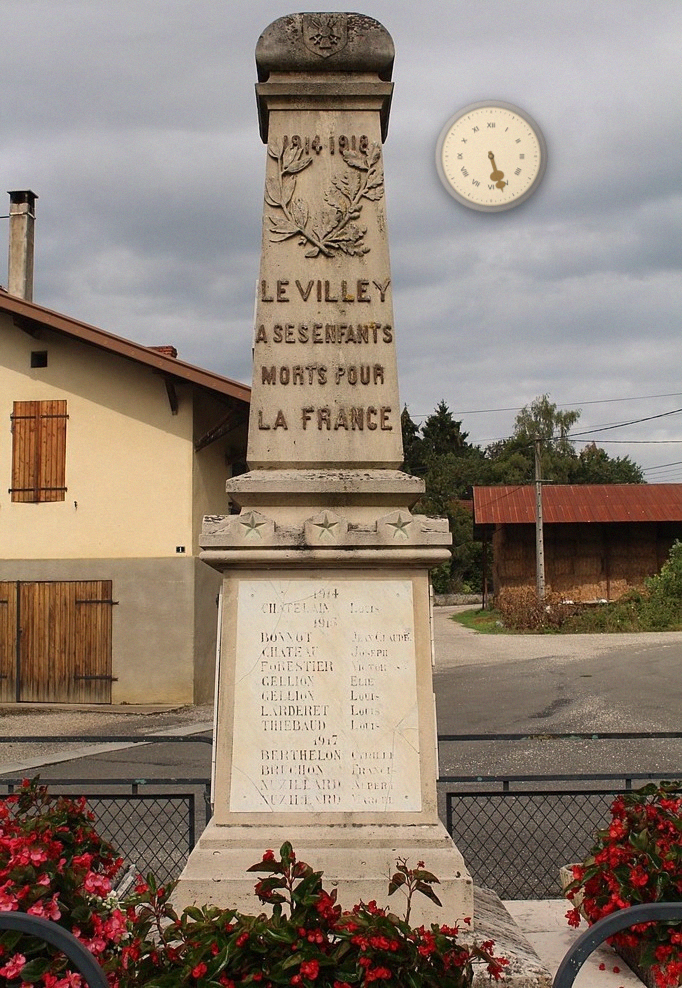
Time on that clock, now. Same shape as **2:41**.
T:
**5:27**
